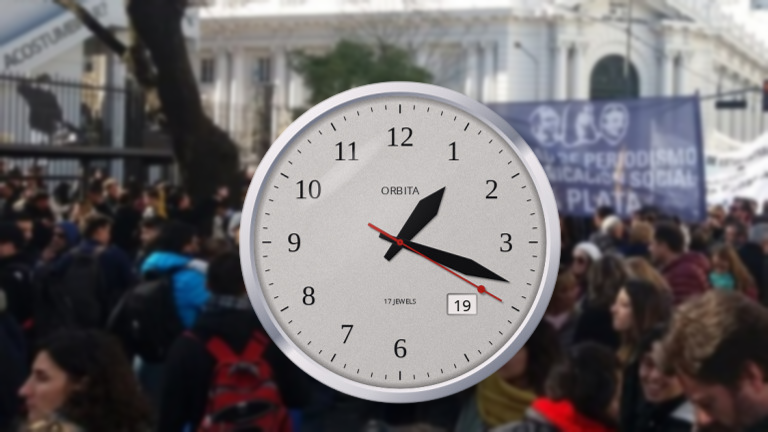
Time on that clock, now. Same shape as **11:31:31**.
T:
**1:18:20**
